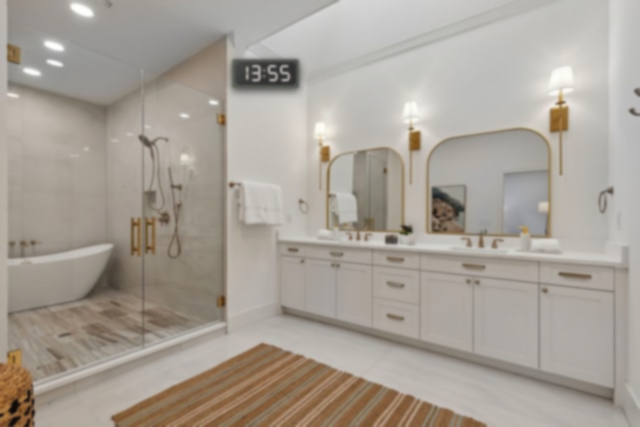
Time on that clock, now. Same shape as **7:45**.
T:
**13:55**
